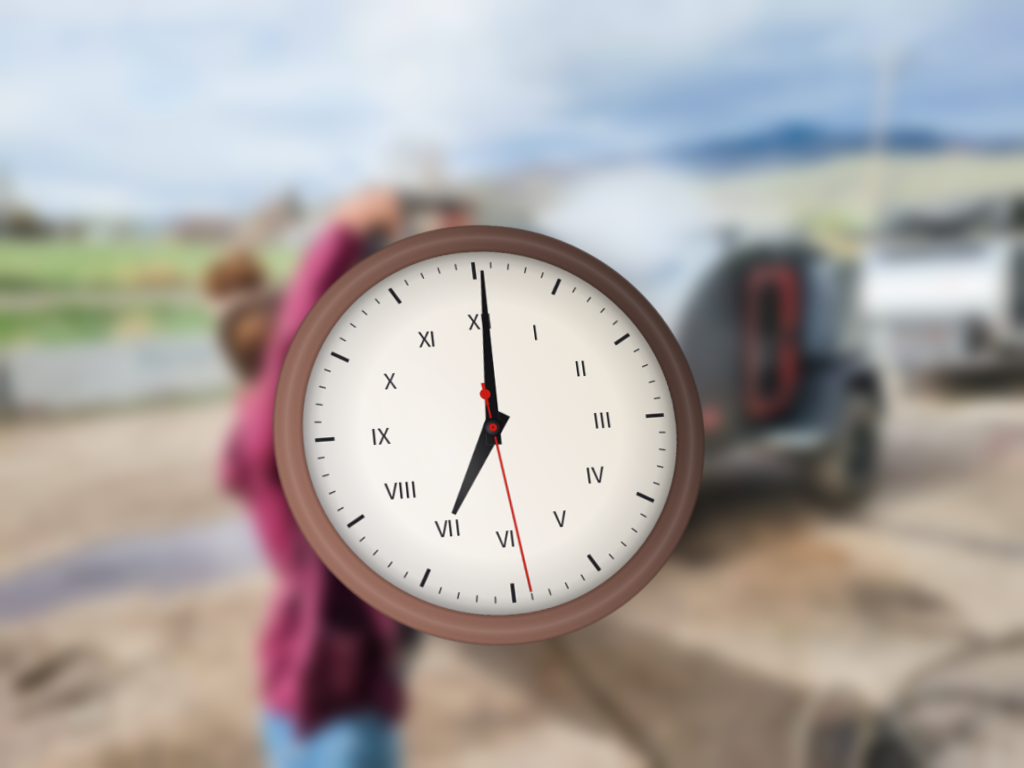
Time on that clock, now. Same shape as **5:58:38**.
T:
**7:00:29**
